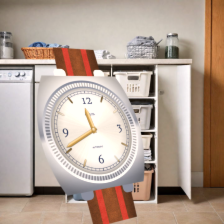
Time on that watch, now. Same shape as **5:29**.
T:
**11:41**
